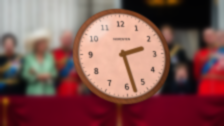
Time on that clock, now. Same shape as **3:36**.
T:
**2:28**
